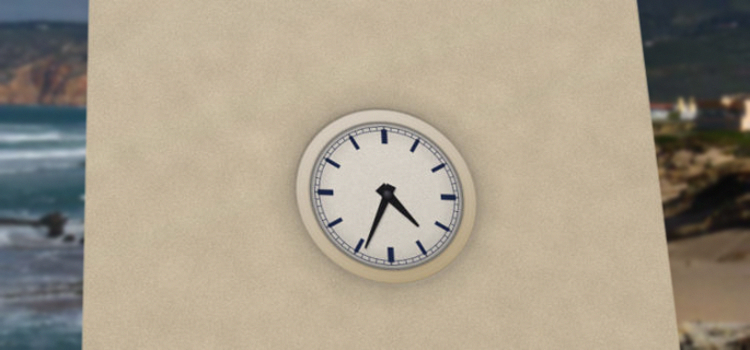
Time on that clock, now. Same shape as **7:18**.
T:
**4:34**
